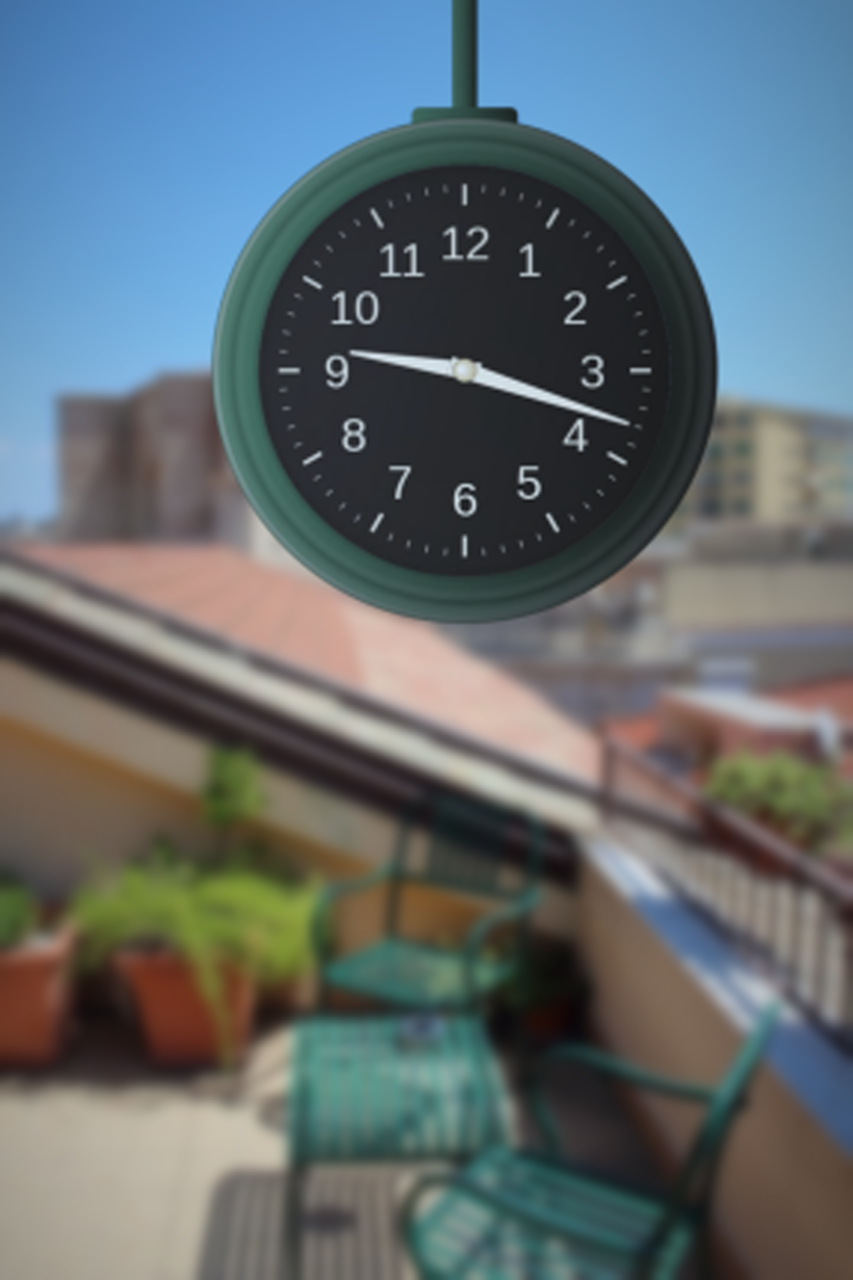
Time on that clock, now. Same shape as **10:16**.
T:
**9:18**
